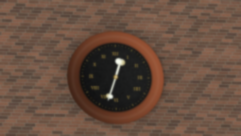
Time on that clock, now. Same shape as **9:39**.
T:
**12:33**
